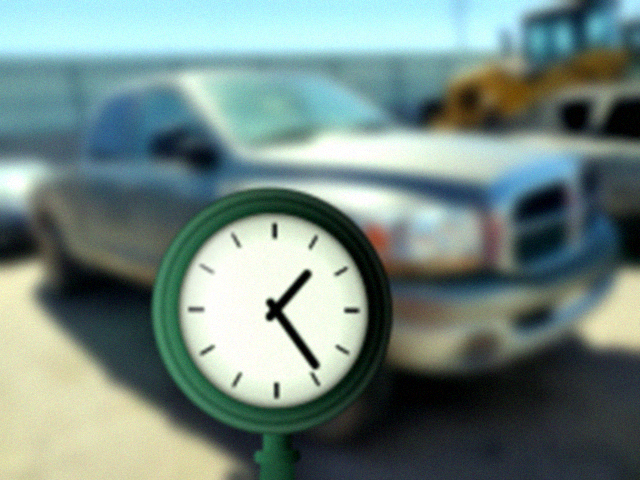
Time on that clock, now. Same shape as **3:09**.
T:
**1:24**
